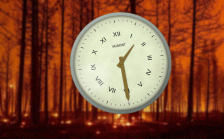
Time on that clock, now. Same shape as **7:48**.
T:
**1:30**
